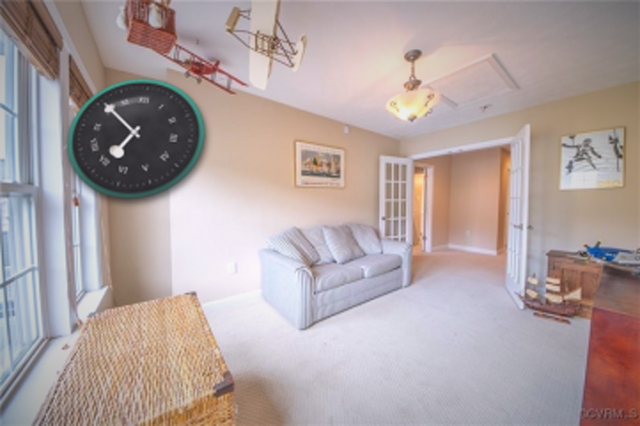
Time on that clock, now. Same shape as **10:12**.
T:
**6:51**
